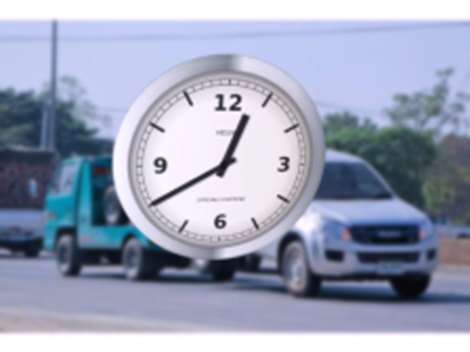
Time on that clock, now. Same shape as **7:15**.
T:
**12:40**
